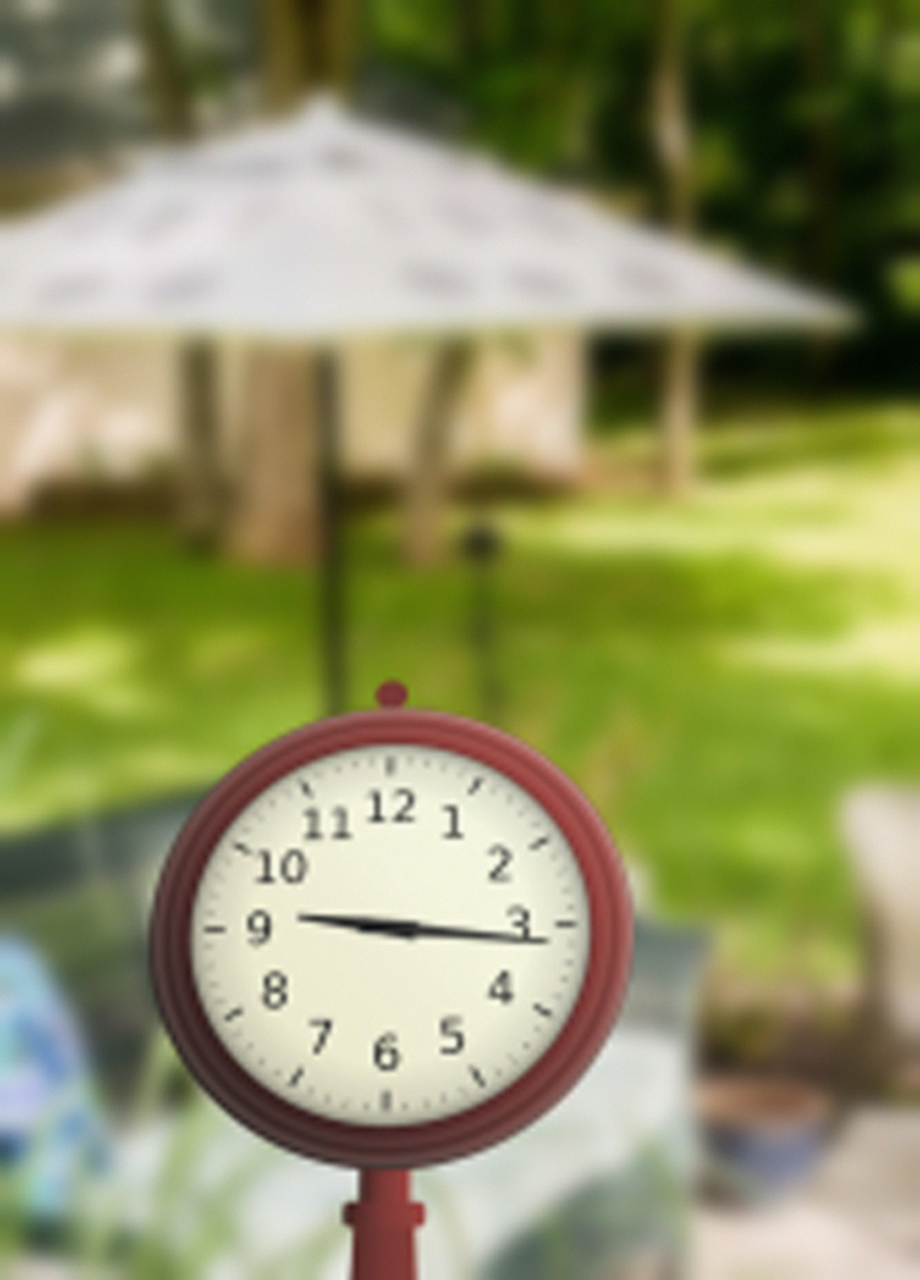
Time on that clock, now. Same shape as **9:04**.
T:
**9:16**
